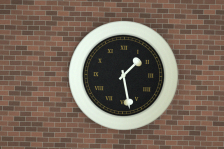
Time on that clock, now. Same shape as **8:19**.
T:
**1:28**
